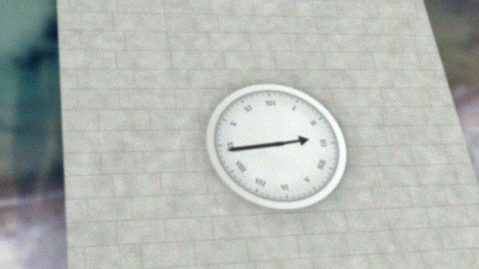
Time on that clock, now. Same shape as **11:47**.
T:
**2:44**
